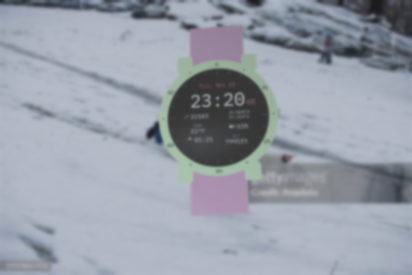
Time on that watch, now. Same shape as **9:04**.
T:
**23:20**
